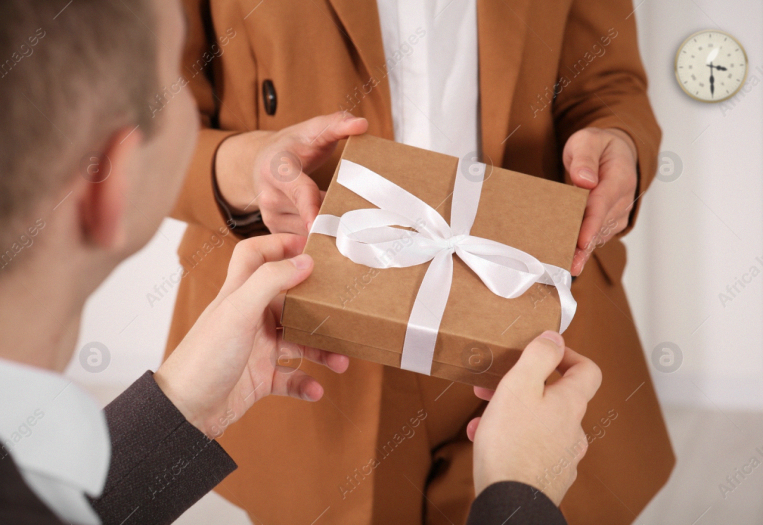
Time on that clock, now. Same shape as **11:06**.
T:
**3:30**
